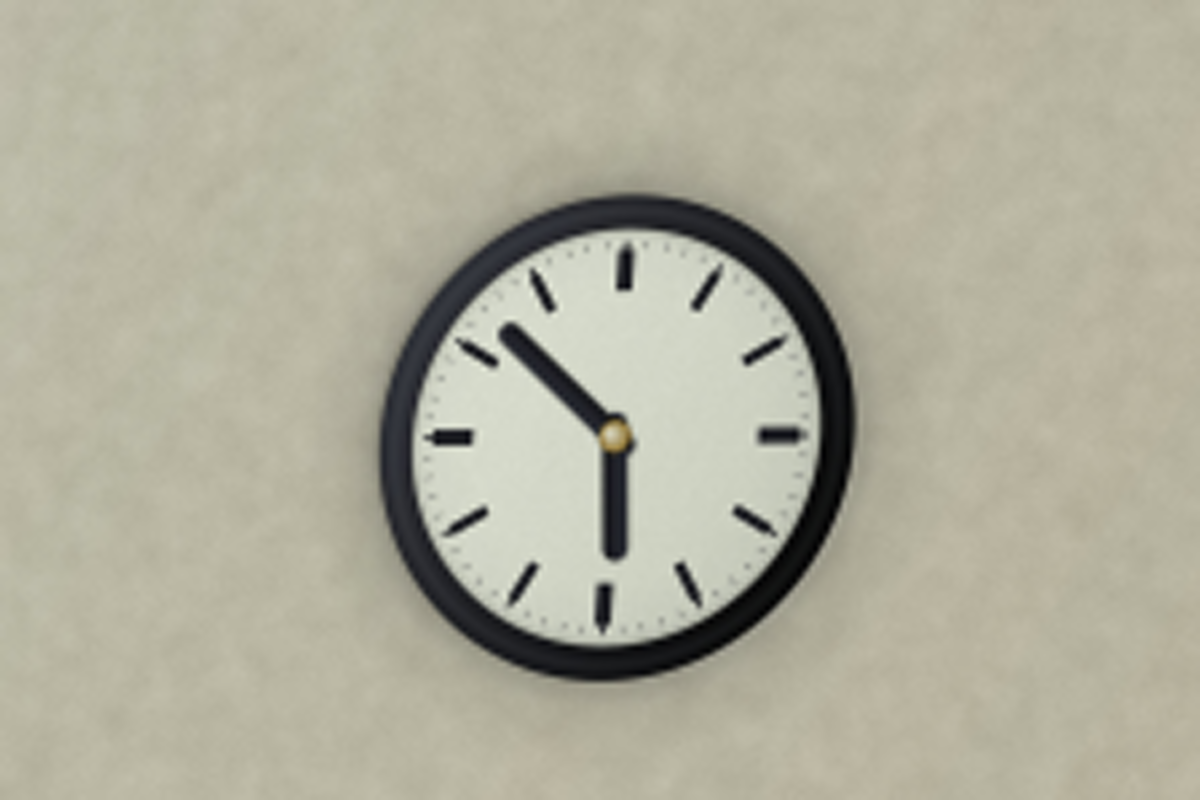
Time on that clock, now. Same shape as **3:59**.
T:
**5:52**
